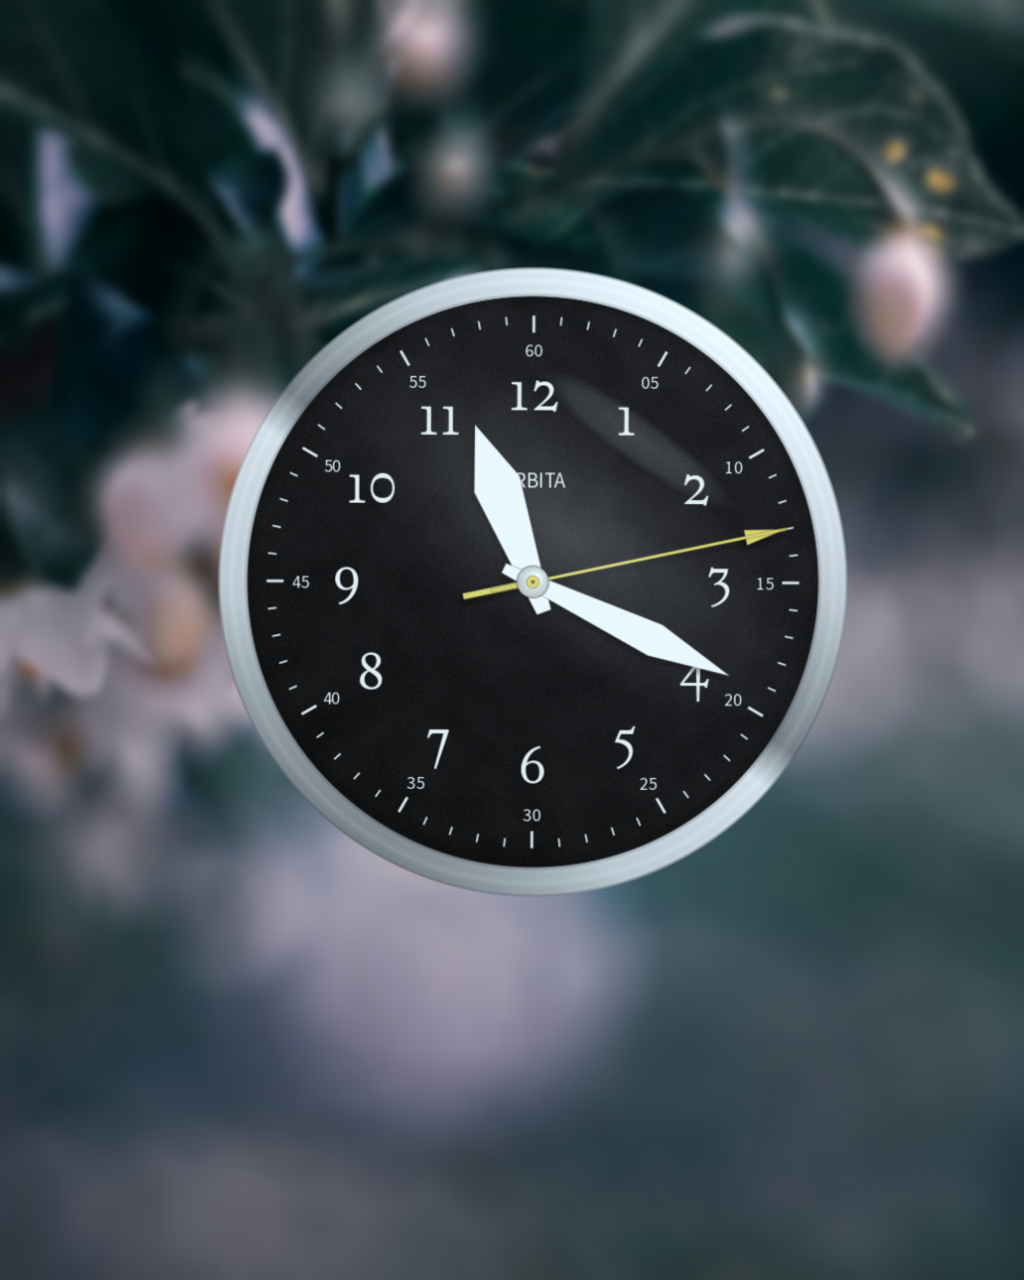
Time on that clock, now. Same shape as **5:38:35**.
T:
**11:19:13**
